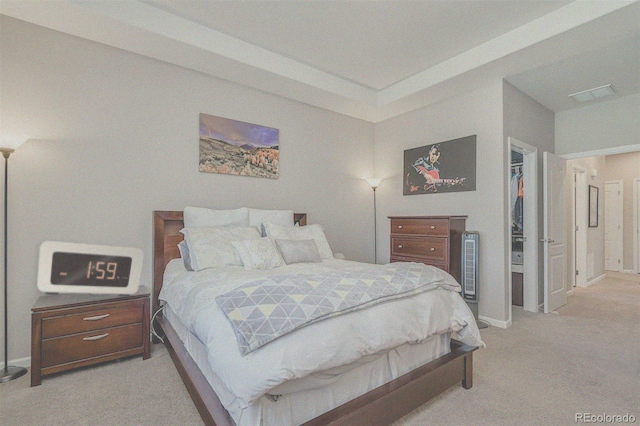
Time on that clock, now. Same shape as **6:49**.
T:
**1:59**
